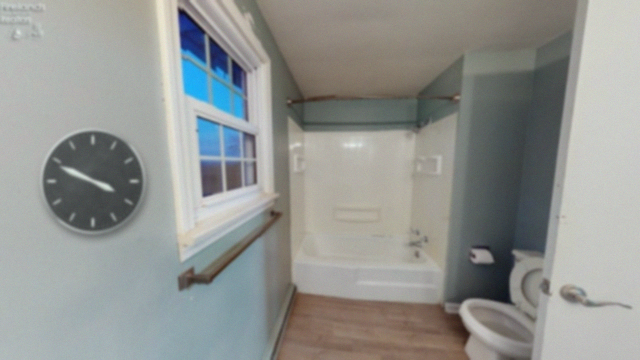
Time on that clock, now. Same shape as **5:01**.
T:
**3:49**
